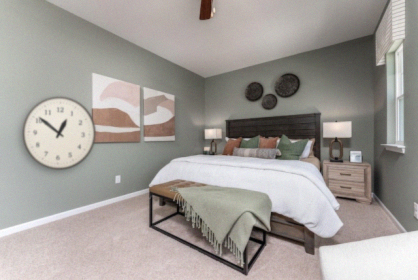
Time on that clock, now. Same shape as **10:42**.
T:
**12:51**
